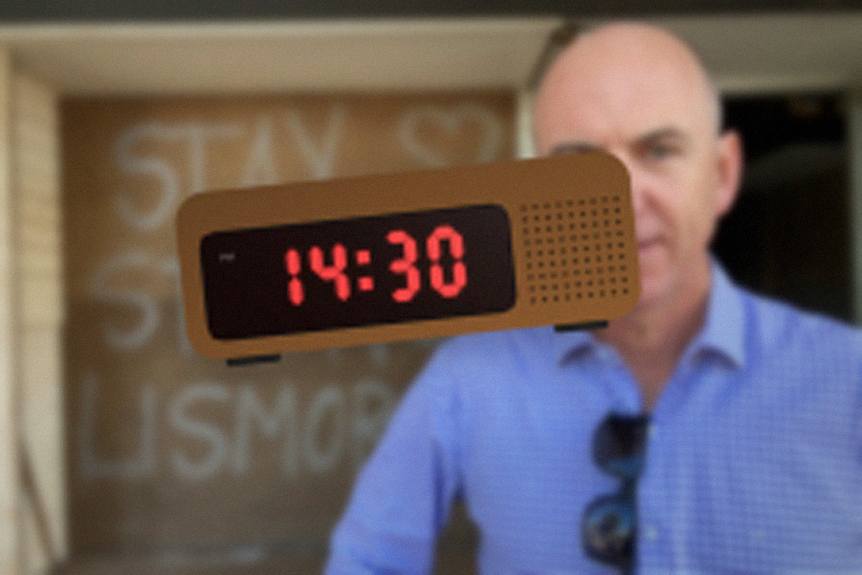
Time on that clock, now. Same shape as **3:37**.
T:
**14:30**
